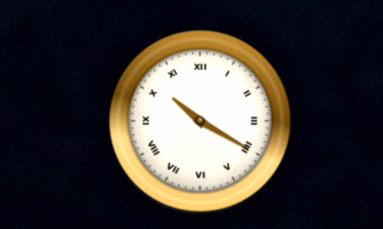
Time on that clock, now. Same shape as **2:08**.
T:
**10:20**
